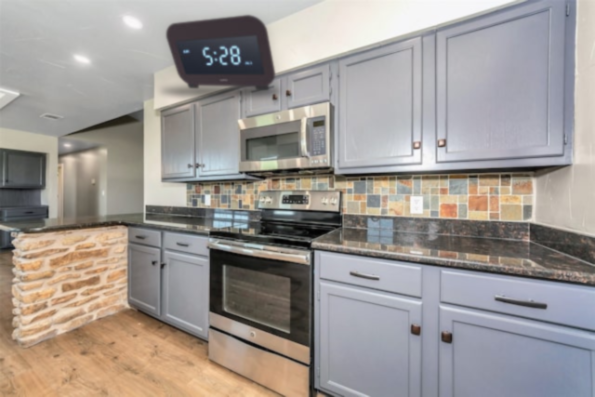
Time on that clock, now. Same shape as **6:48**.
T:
**5:28**
